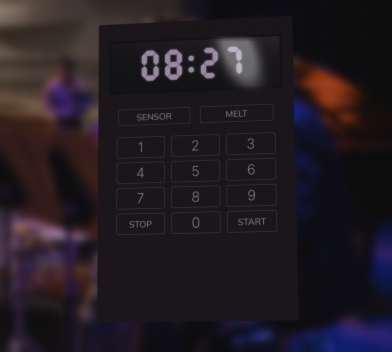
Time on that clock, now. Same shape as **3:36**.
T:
**8:27**
